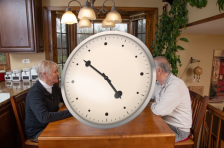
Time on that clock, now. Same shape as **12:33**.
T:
**4:52**
